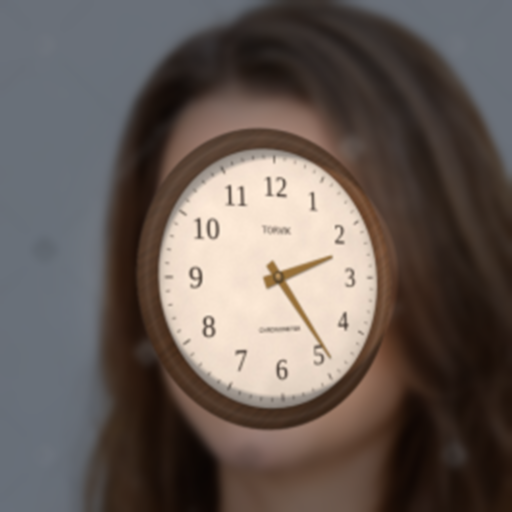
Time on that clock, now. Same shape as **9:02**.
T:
**2:24**
